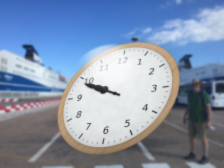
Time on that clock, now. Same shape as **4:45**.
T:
**9:49**
